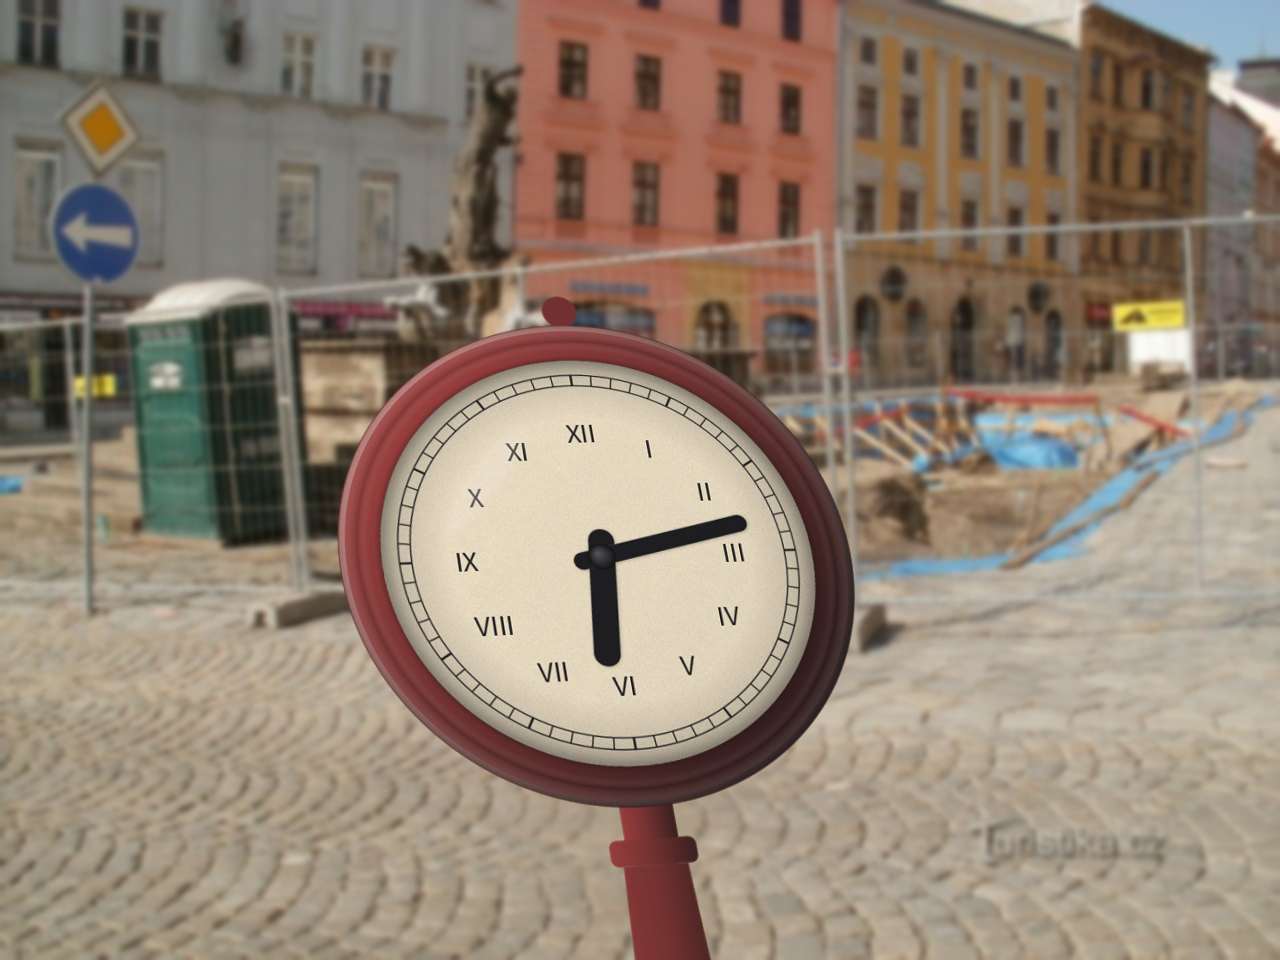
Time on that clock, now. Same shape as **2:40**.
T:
**6:13**
